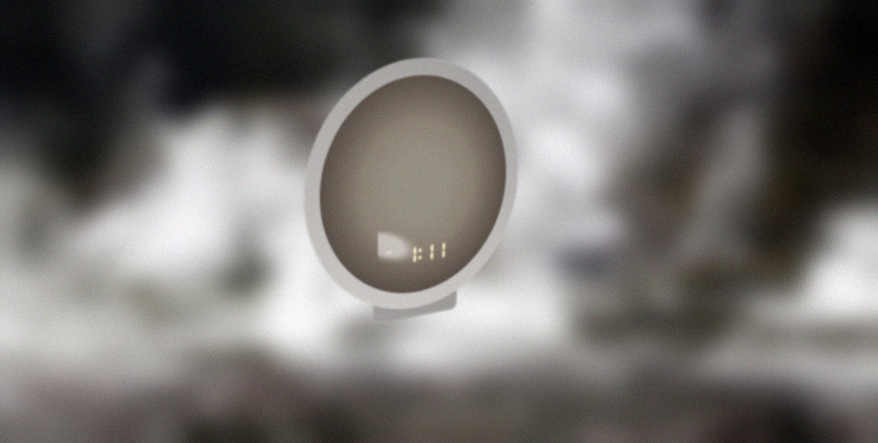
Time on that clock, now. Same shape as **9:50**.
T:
**1:11**
